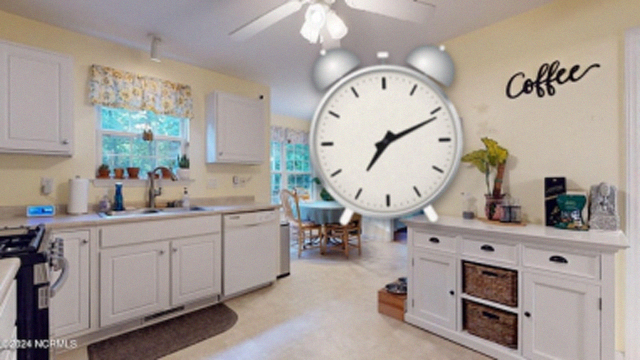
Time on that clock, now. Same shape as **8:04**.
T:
**7:11**
